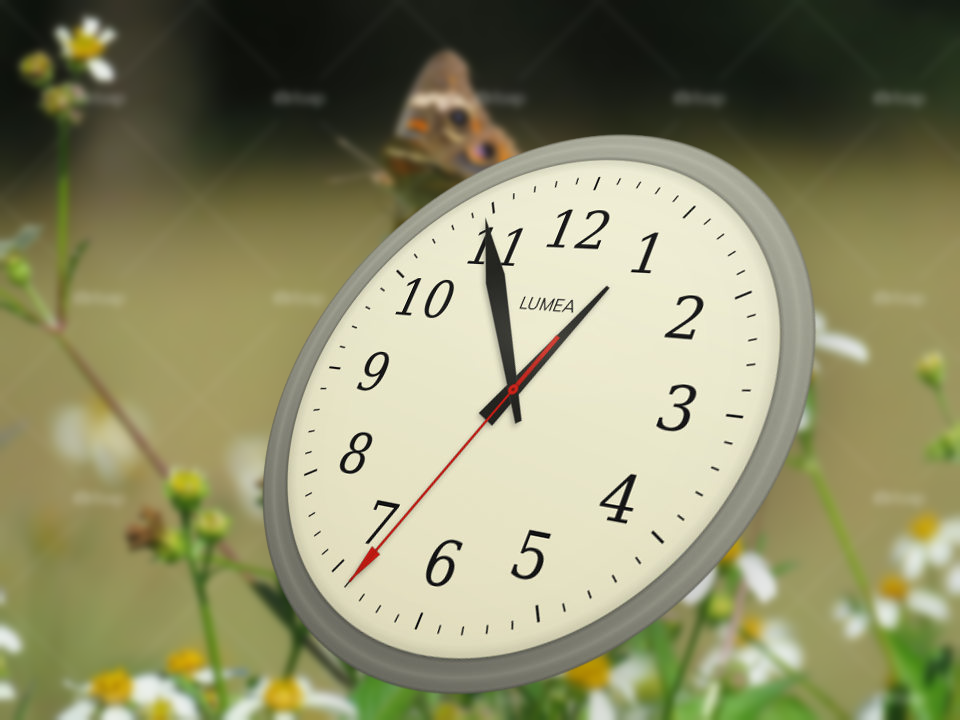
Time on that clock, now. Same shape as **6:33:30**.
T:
**12:54:34**
